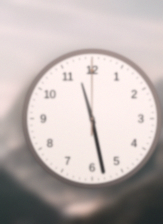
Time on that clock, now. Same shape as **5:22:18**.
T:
**11:28:00**
